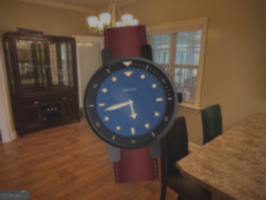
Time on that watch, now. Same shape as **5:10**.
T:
**5:43**
